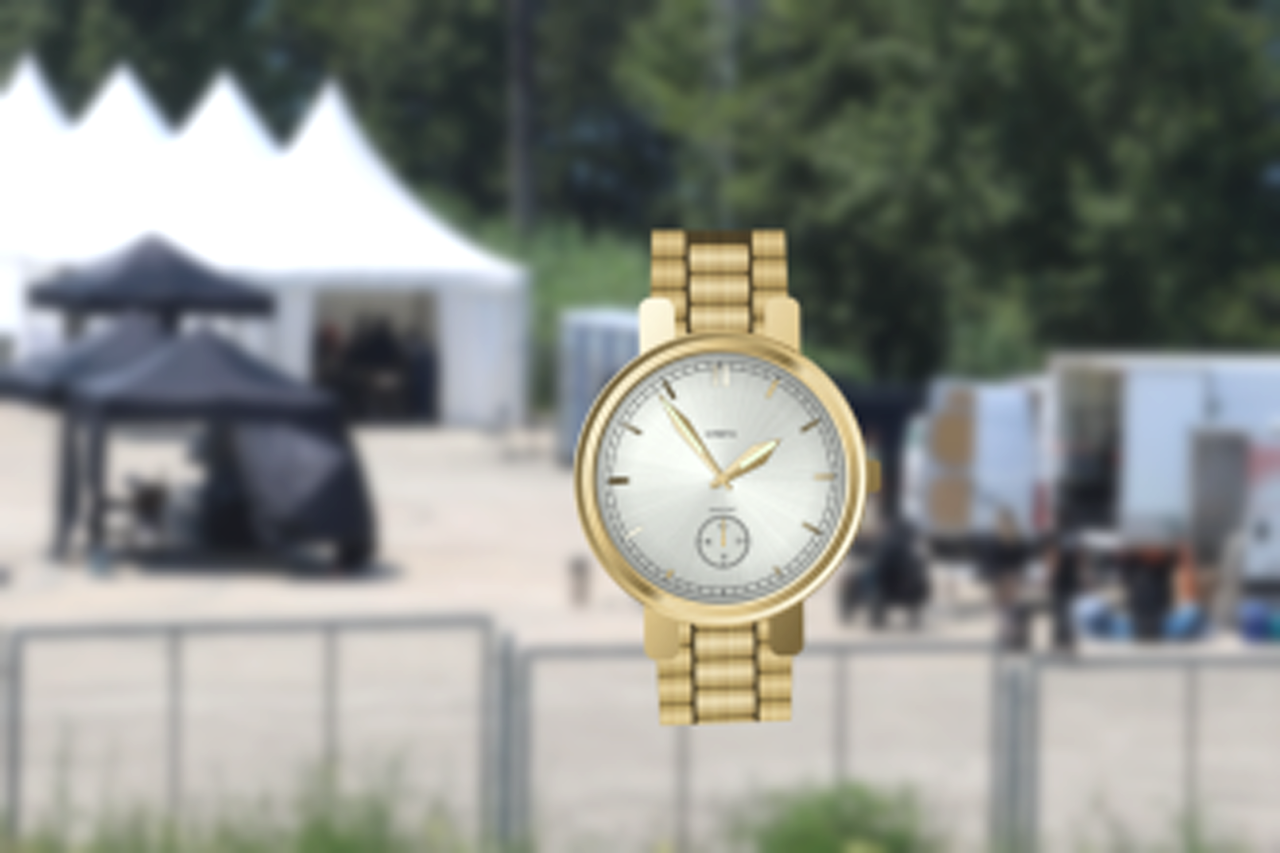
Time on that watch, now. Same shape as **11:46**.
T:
**1:54**
